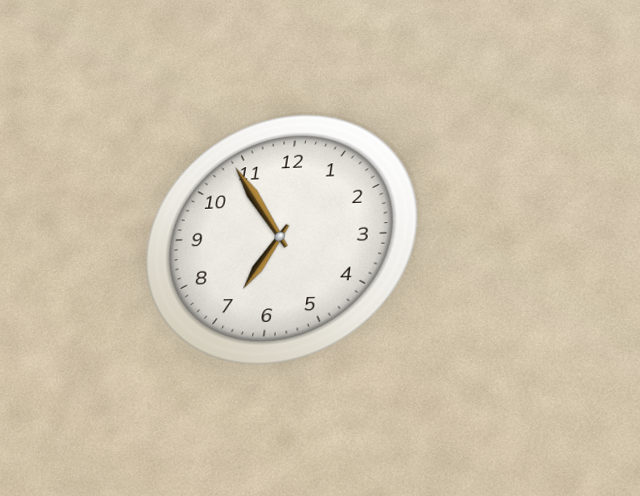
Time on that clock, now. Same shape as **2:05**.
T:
**6:54**
